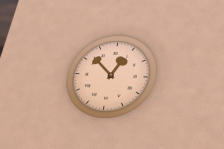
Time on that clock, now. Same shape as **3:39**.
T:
**12:52**
